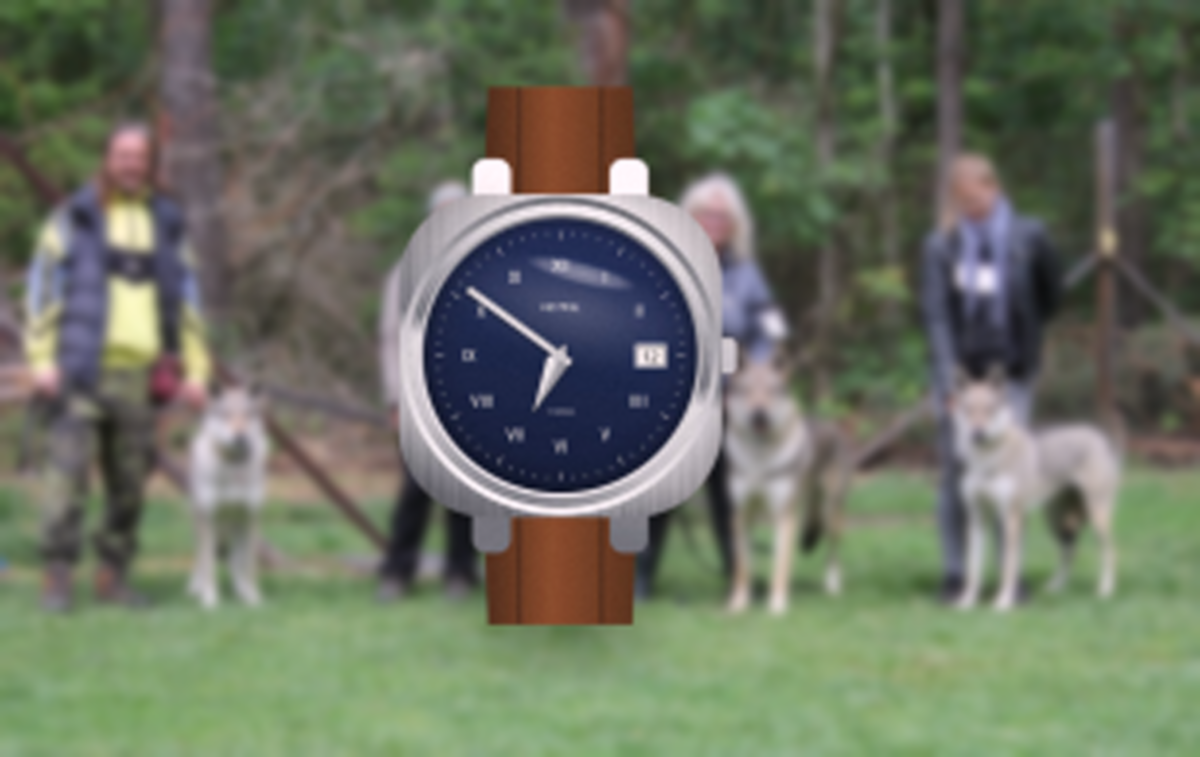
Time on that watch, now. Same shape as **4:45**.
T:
**6:51**
